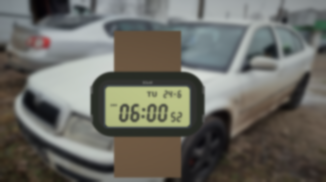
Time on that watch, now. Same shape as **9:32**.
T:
**6:00**
